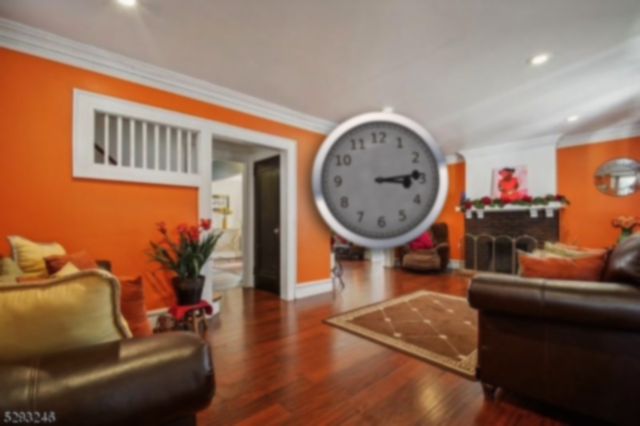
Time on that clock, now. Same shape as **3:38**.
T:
**3:14**
